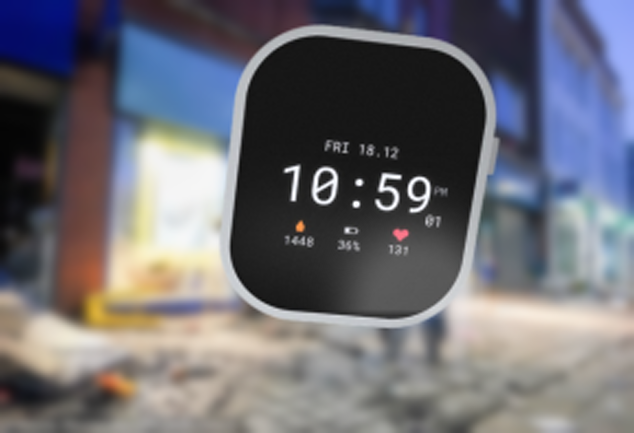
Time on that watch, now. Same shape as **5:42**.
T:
**10:59**
